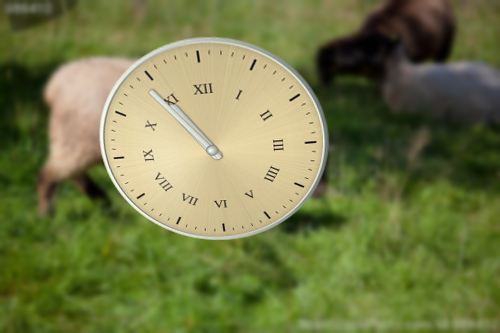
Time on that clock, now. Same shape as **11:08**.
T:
**10:54**
